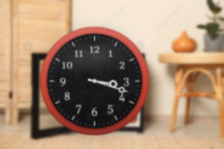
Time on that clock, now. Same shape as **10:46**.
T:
**3:18**
